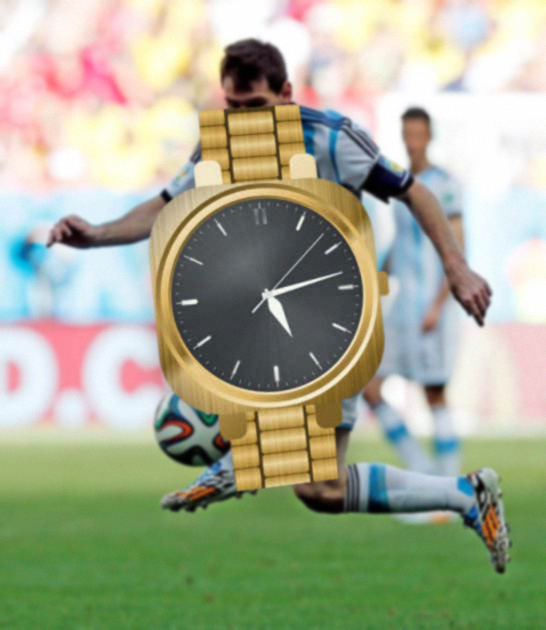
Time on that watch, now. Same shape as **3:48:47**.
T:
**5:13:08**
